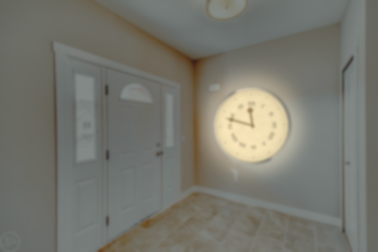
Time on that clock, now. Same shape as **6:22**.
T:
**11:48**
